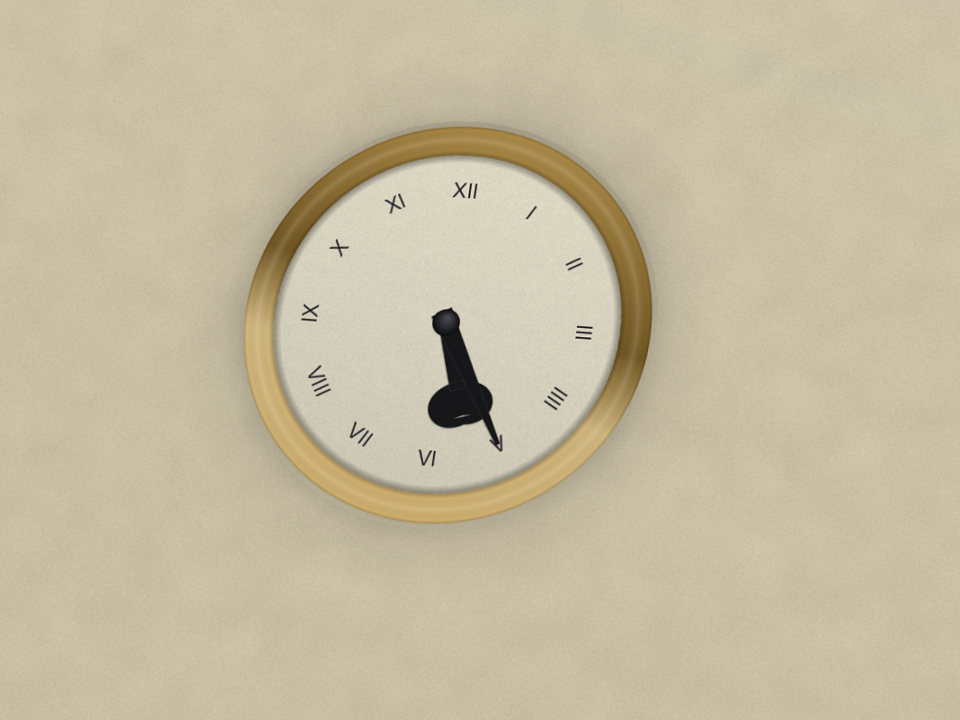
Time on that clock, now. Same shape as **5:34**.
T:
**5:25**
